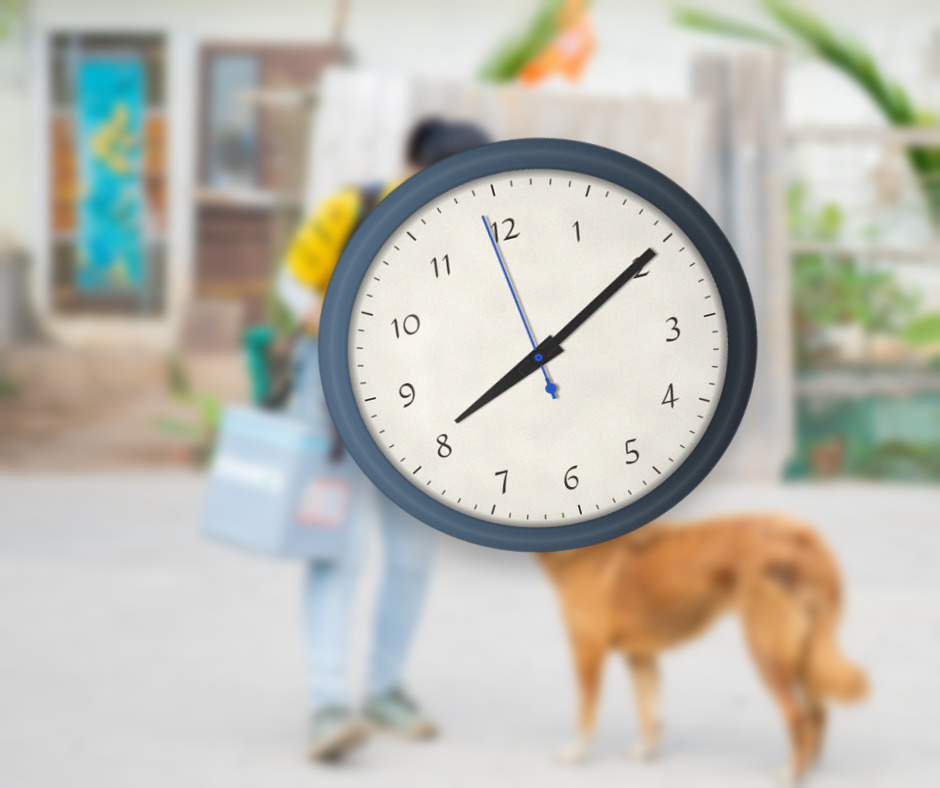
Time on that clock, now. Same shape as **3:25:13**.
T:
**8:09:59**
